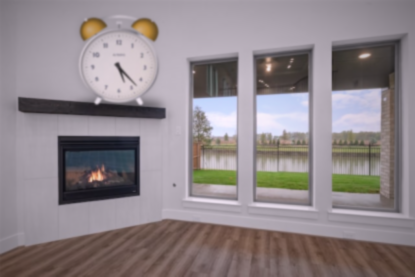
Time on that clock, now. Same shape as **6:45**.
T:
**5:23**
